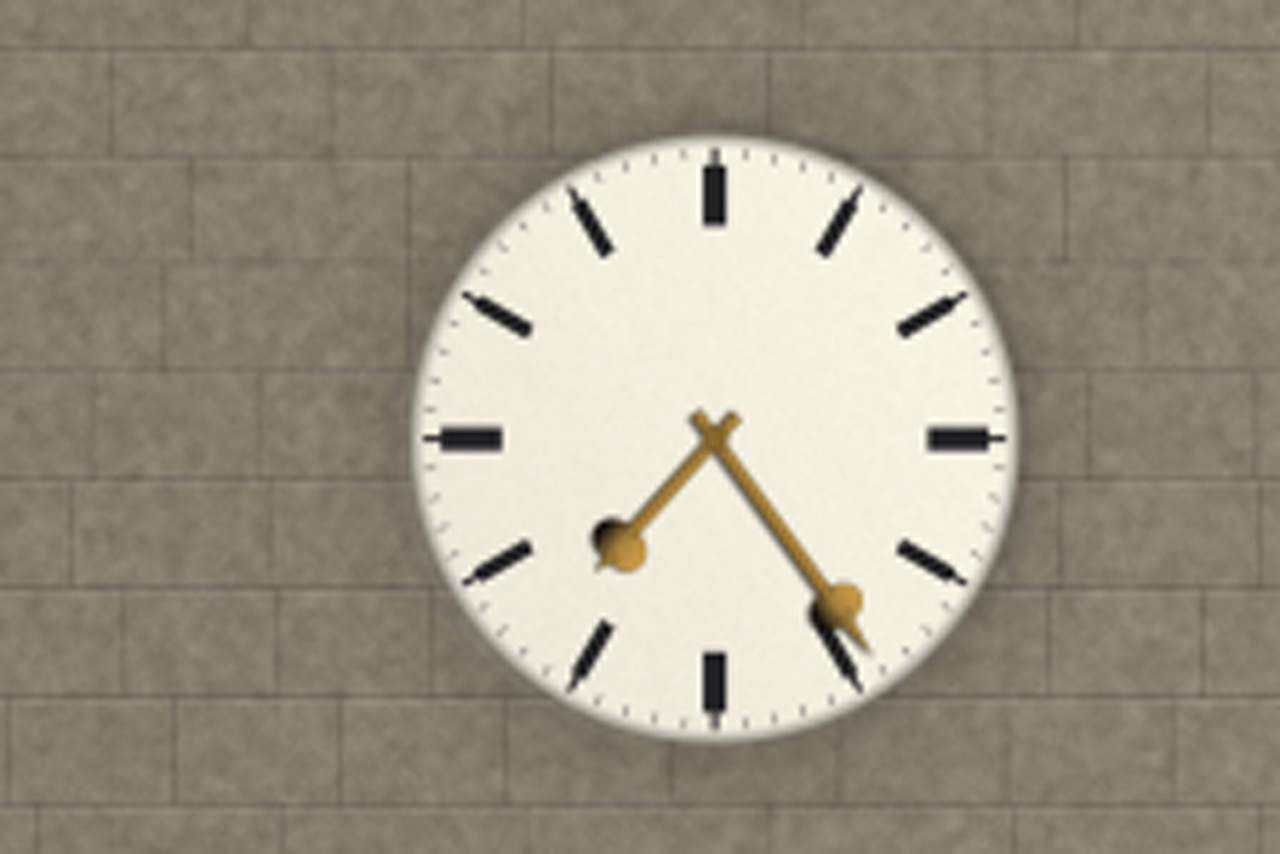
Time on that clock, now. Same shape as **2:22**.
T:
**7:24**
